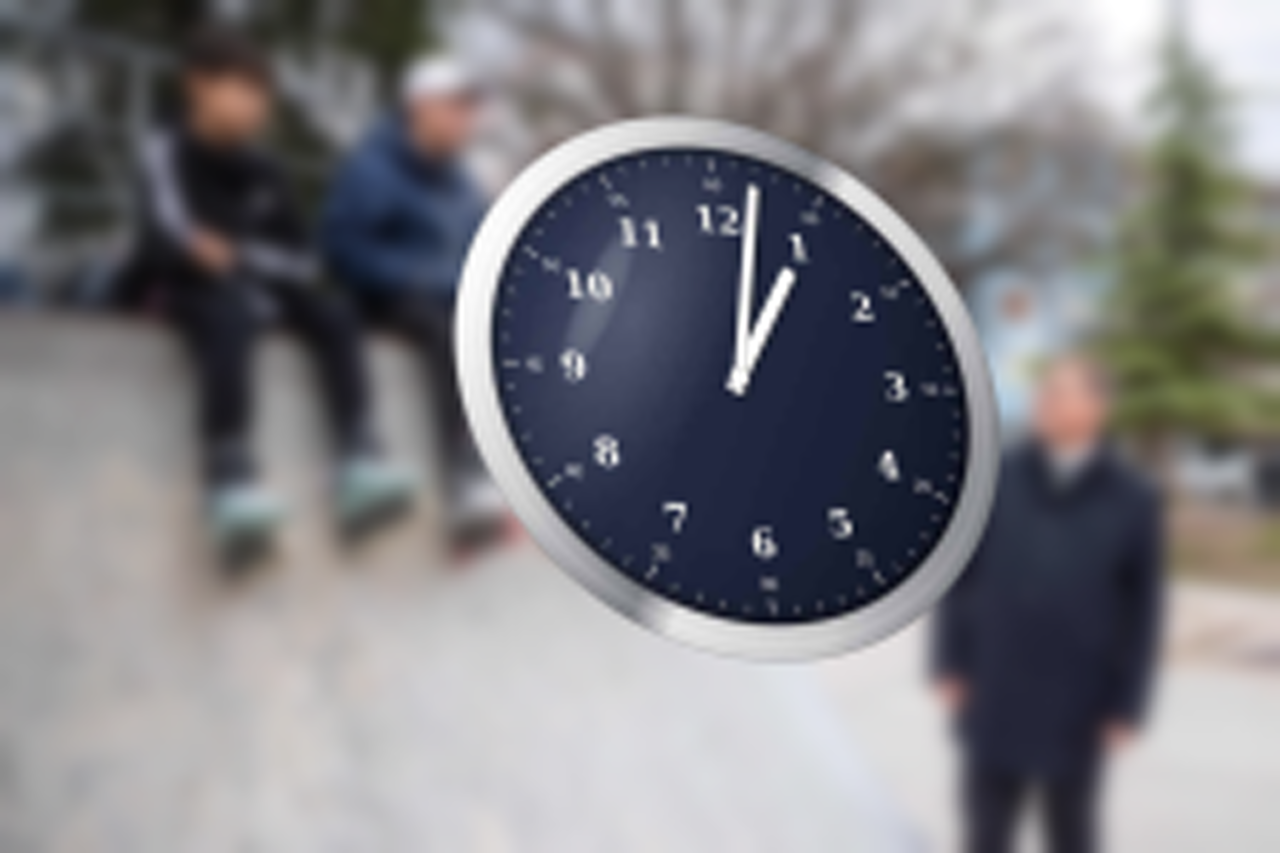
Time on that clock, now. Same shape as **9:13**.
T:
**1:02**
